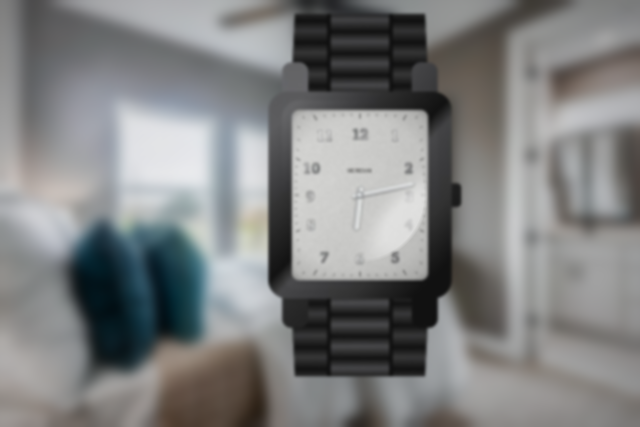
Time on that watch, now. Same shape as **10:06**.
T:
**6:13**
